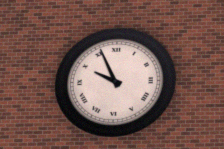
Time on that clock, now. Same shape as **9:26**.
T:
**9:56**
